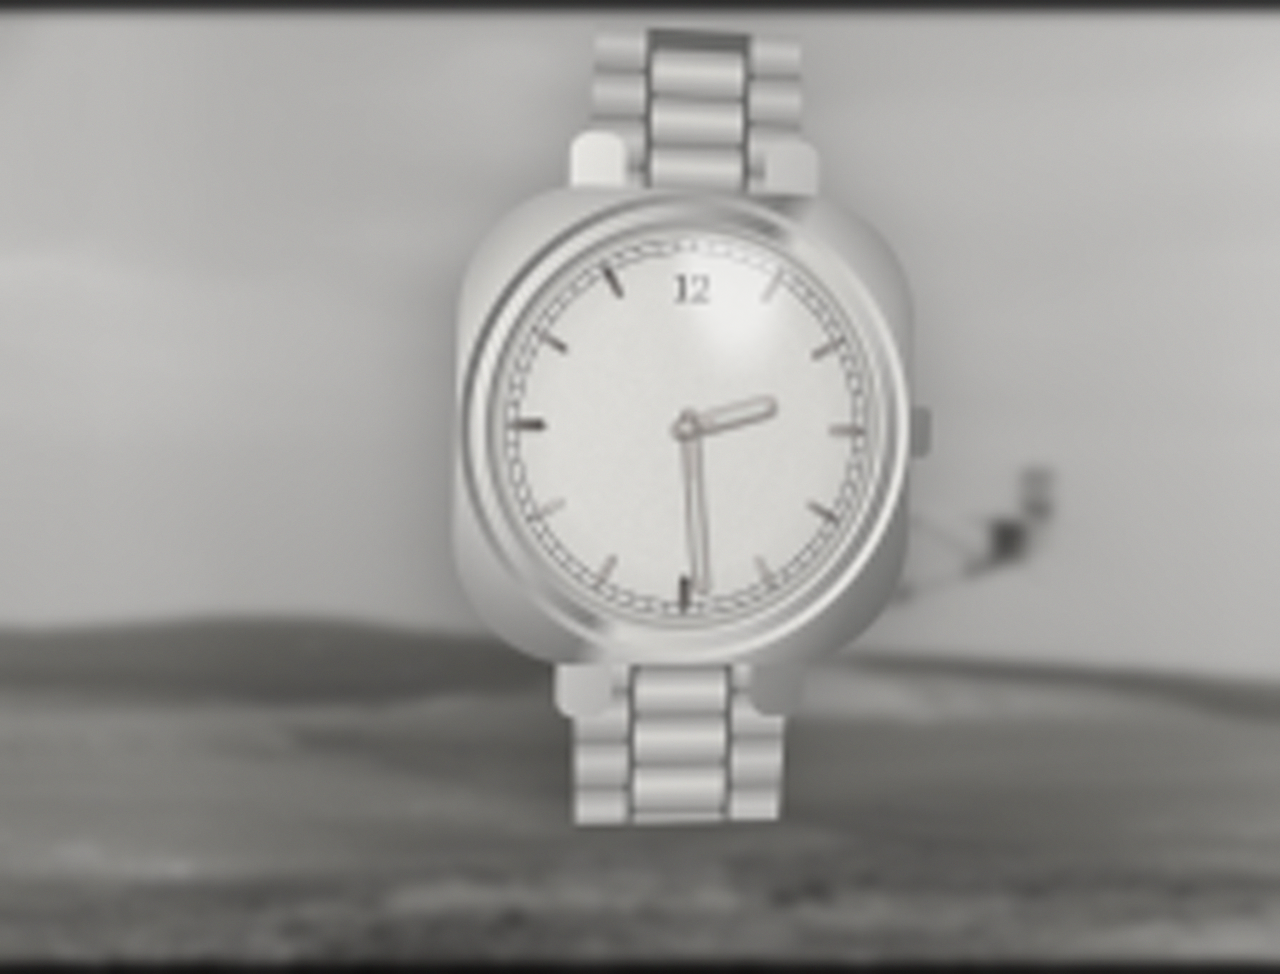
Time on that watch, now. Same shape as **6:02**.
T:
**2:29**
